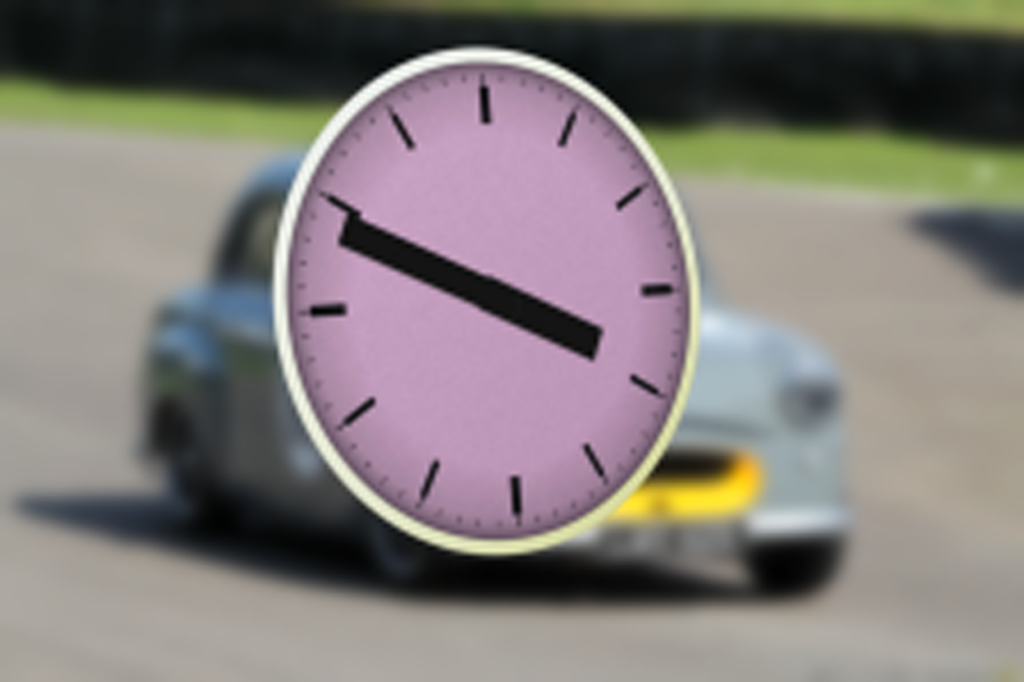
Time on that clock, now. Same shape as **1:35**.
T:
**3:49**
